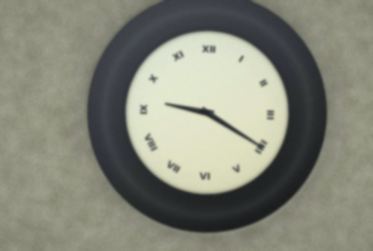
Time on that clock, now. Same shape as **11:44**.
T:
**9:20**
